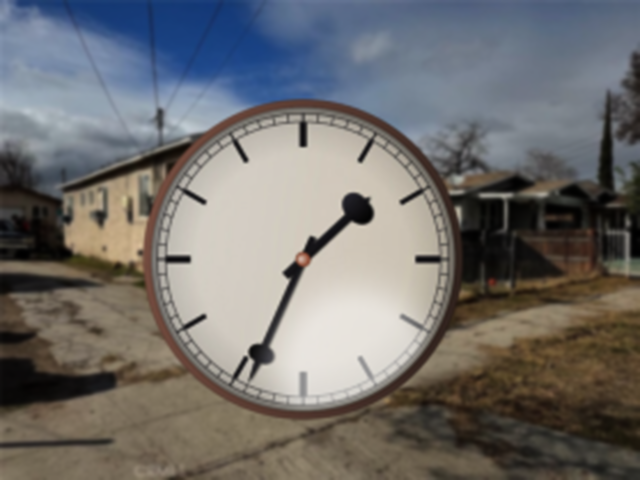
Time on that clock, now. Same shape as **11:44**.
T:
**1:34**
